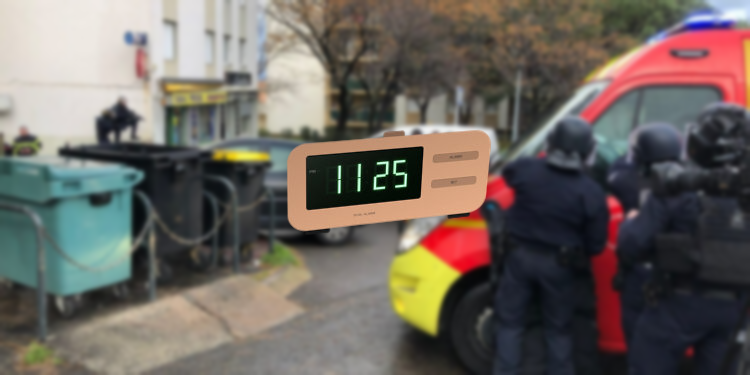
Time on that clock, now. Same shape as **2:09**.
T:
**11:25**
